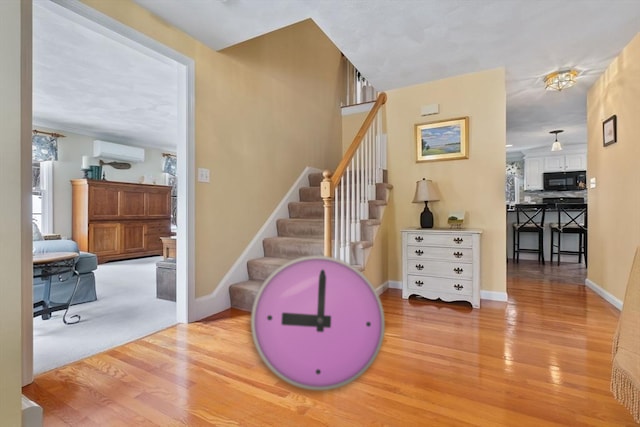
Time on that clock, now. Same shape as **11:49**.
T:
**9:00**
